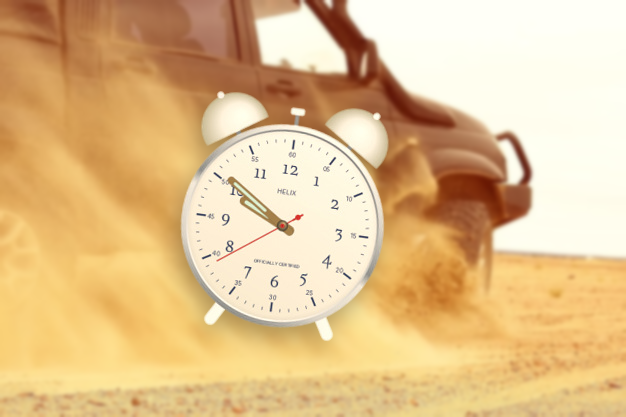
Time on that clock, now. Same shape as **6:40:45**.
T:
**9:50:39**
